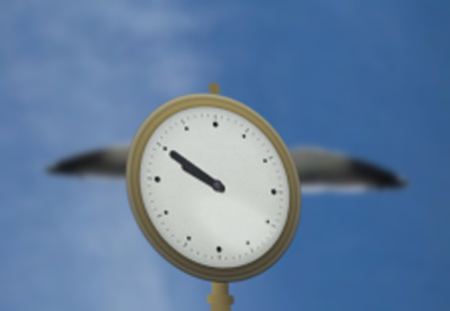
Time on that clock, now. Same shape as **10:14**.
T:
**9:50**
